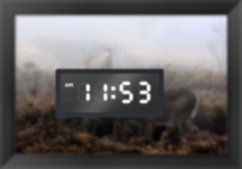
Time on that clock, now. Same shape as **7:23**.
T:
**11:53**
